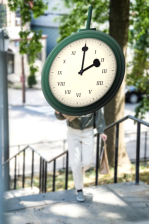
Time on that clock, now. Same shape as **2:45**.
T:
**2:00**
